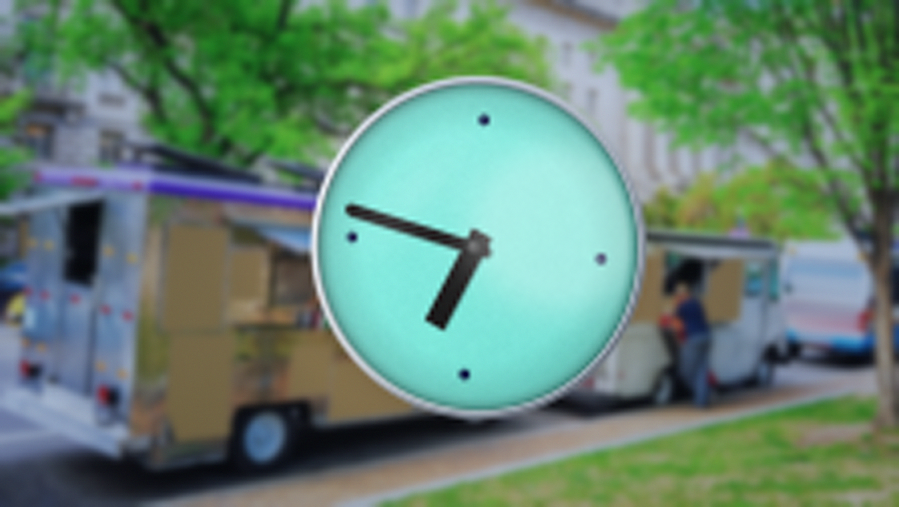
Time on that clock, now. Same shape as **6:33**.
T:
**6:47**
